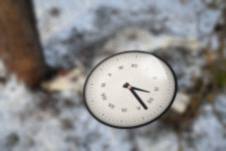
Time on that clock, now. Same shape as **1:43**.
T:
**3:23**
